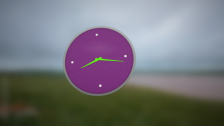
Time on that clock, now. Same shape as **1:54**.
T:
**8:17**
